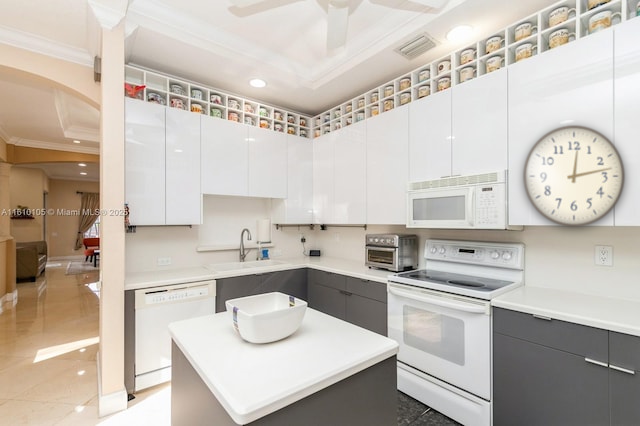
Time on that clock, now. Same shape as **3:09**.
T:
**12:13**
